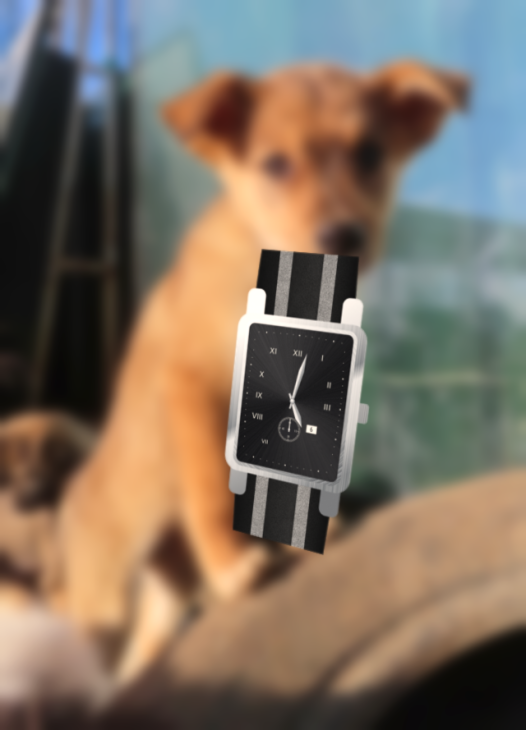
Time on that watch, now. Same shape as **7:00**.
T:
**5:02**
